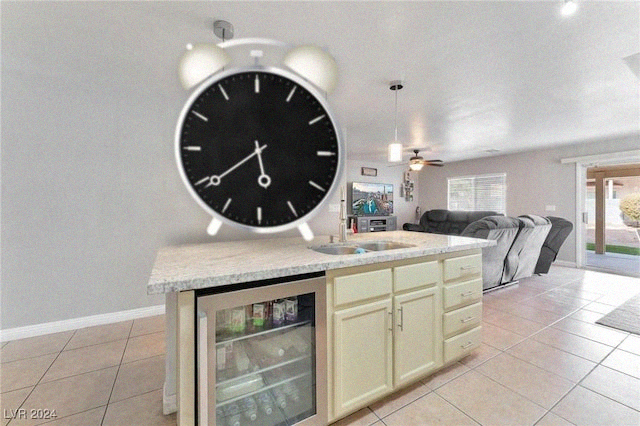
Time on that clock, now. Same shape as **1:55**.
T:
**5:39**
